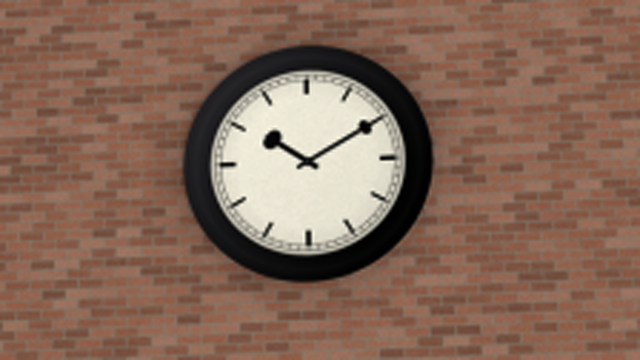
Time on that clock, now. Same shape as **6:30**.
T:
**10:10**
